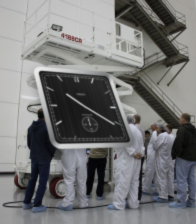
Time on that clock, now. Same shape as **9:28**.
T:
**10:21**
